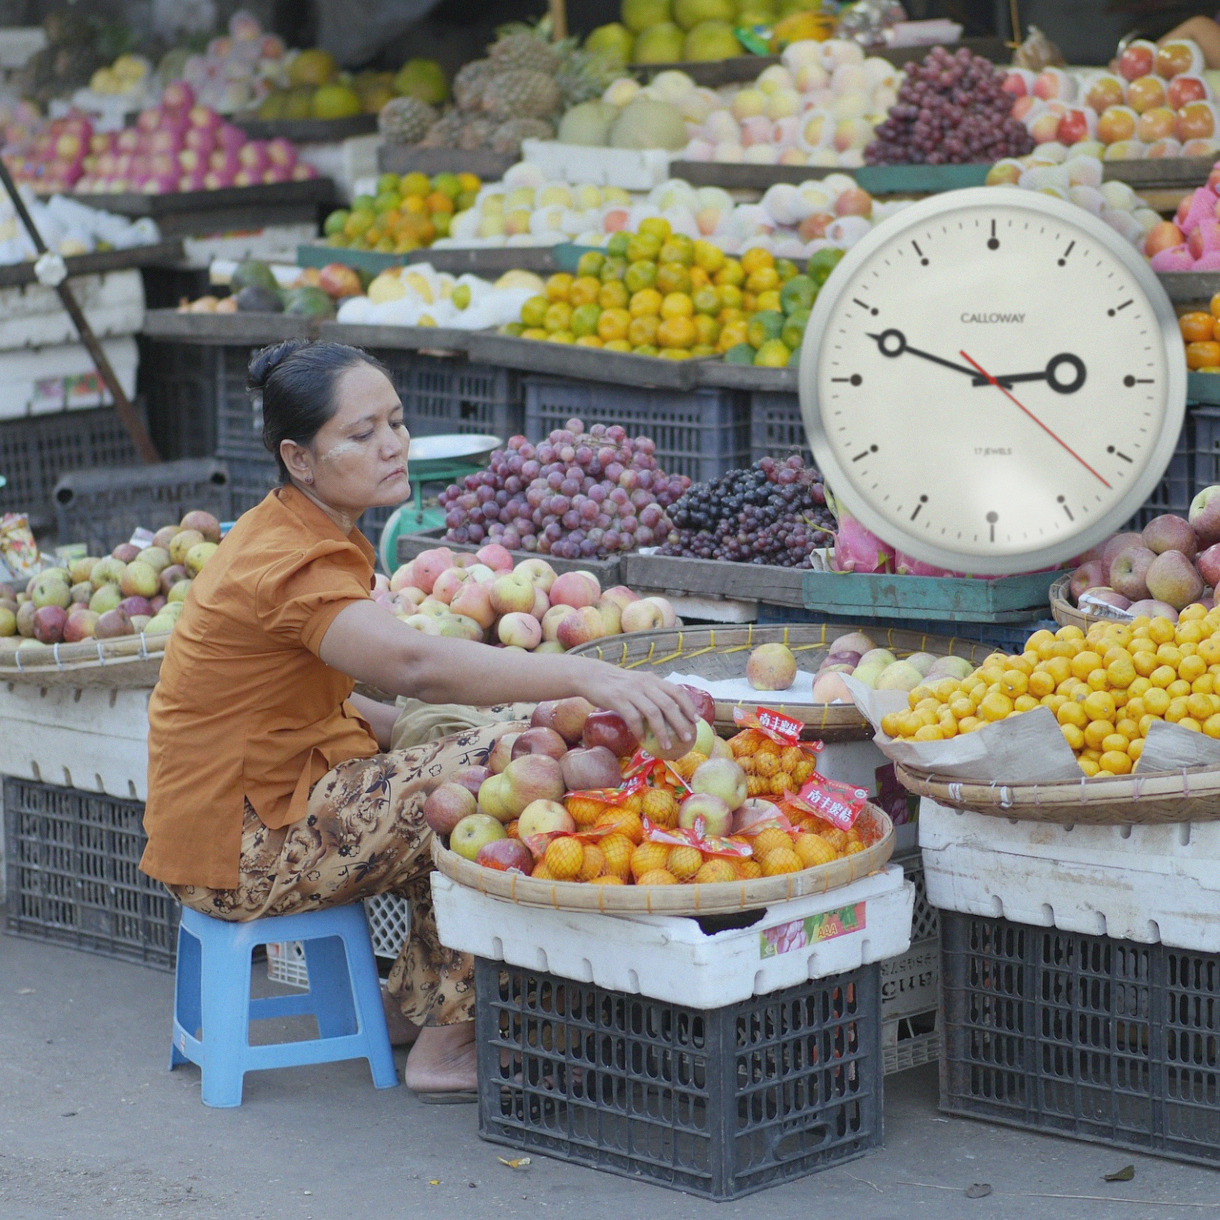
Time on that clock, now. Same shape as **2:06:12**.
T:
**2:48:22**
